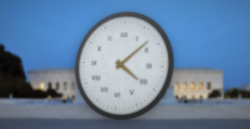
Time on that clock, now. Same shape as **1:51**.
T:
**4:08**
